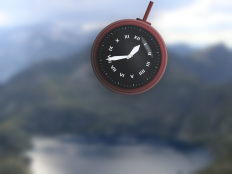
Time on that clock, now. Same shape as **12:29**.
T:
**12:40**
